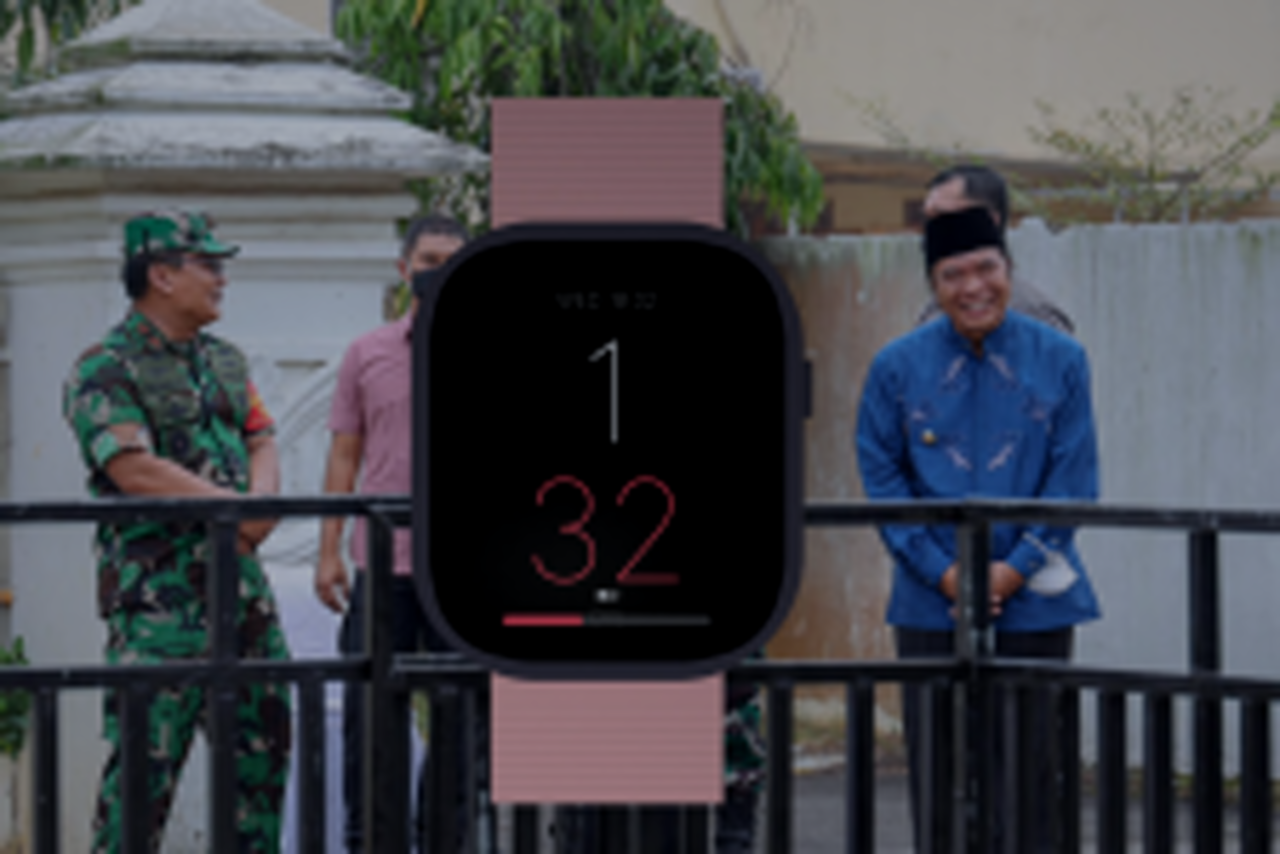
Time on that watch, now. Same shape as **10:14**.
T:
**1:32**
